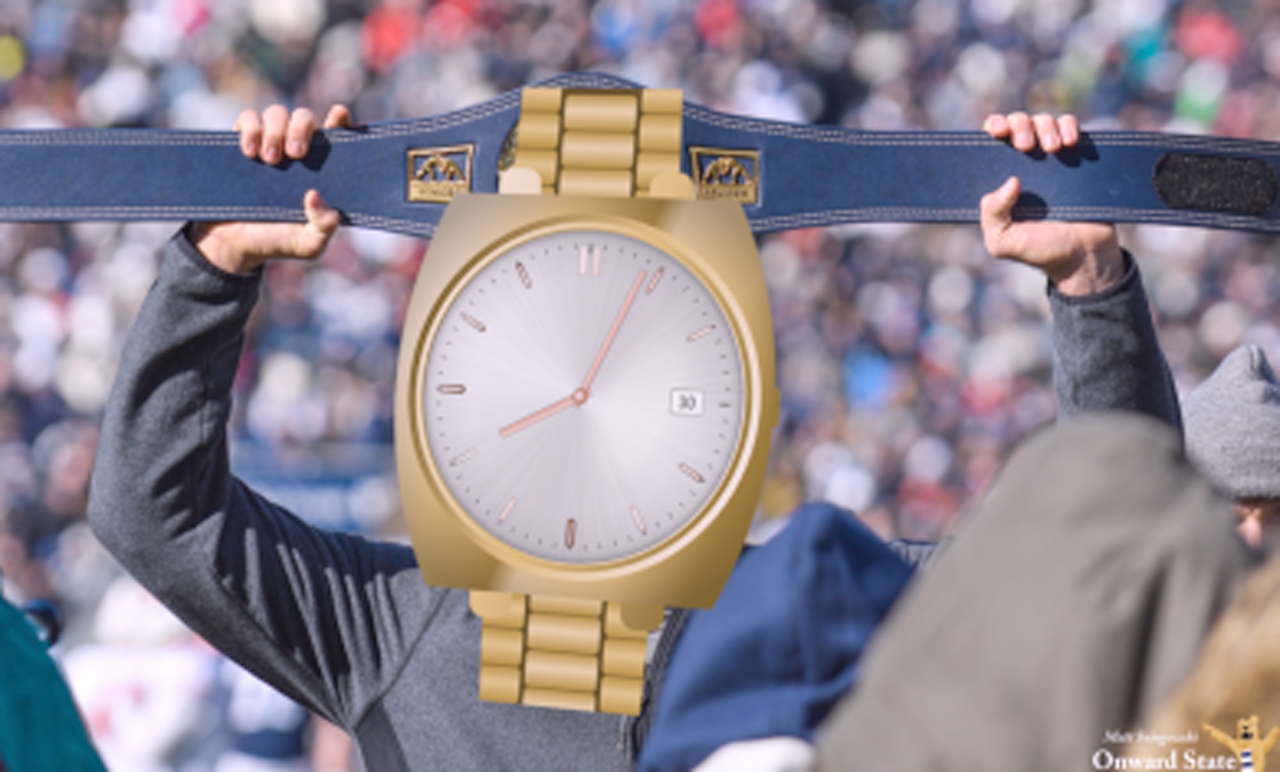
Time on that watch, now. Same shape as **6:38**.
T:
**8:04**
